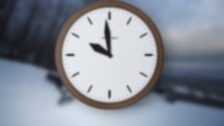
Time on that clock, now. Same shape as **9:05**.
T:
**9:59**
